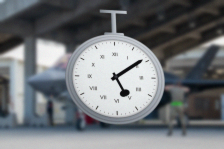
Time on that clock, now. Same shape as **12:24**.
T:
**5:09**
